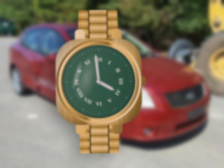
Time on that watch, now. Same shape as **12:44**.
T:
**3:59**
